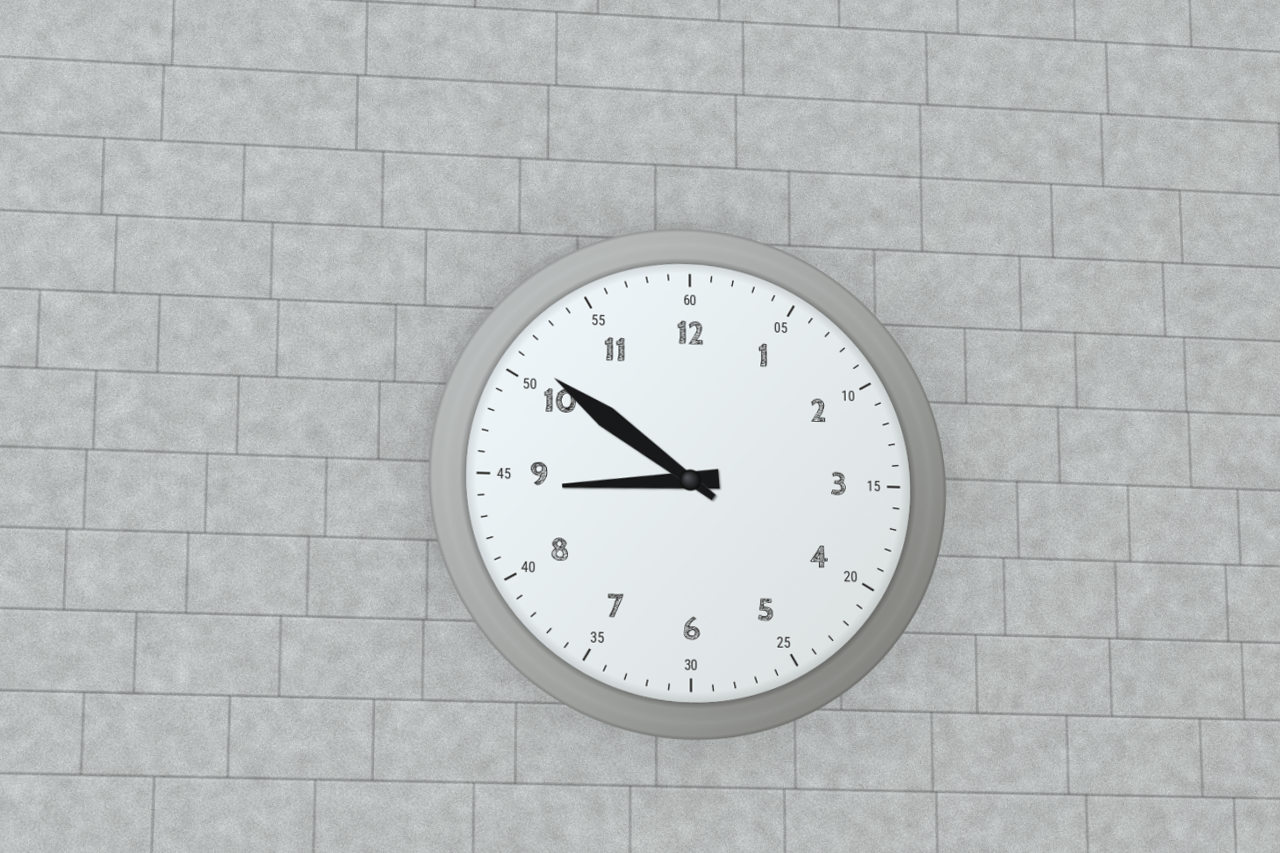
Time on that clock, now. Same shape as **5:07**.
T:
**8:51**
